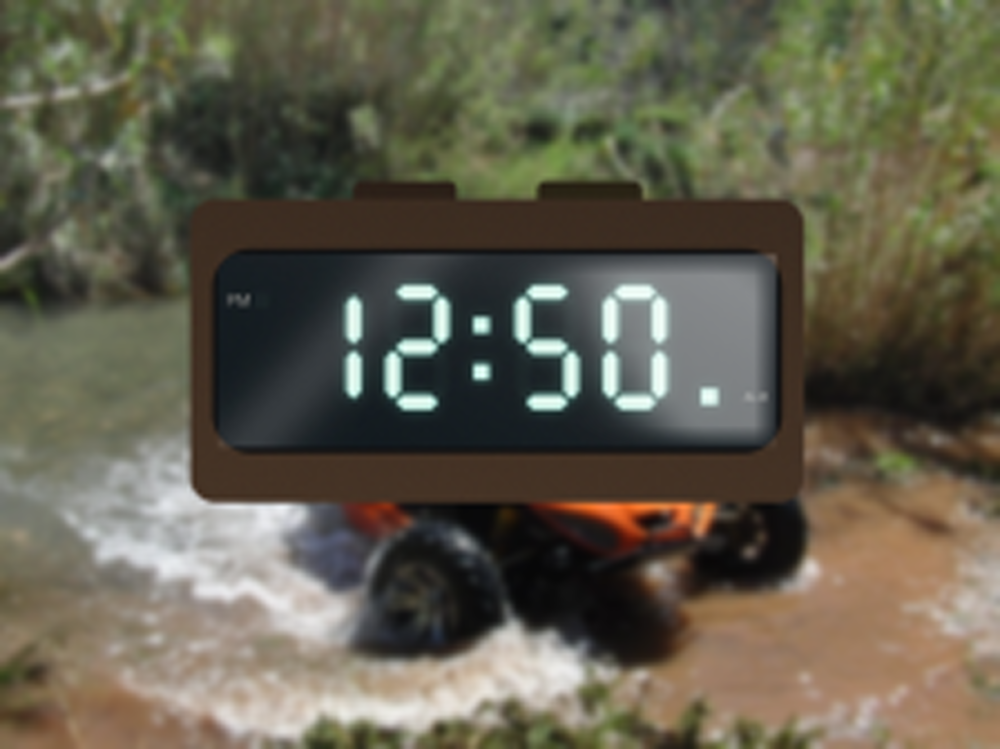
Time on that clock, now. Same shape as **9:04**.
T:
**12:50**
